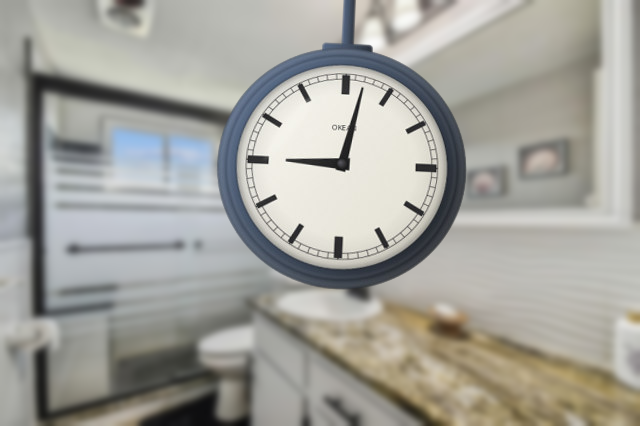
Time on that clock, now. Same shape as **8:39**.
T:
**9:02**
